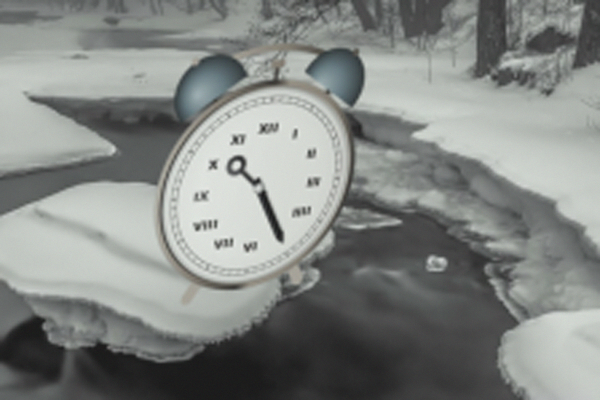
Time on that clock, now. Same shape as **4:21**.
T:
**10:25**
